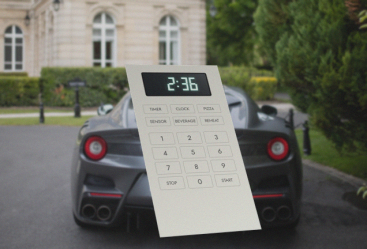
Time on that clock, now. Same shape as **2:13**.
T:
**2:36**
